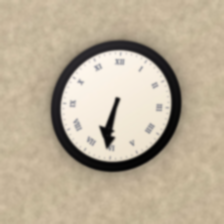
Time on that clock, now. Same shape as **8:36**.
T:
**6:31**
